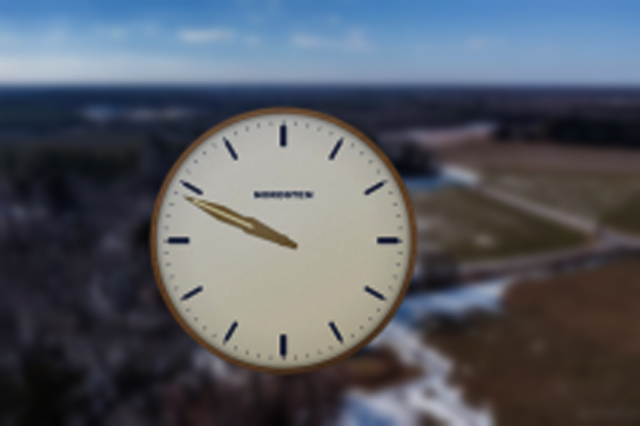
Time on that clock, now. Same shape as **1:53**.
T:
**9:49**
